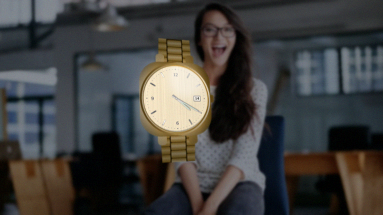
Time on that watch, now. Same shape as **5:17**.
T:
**4:20**
